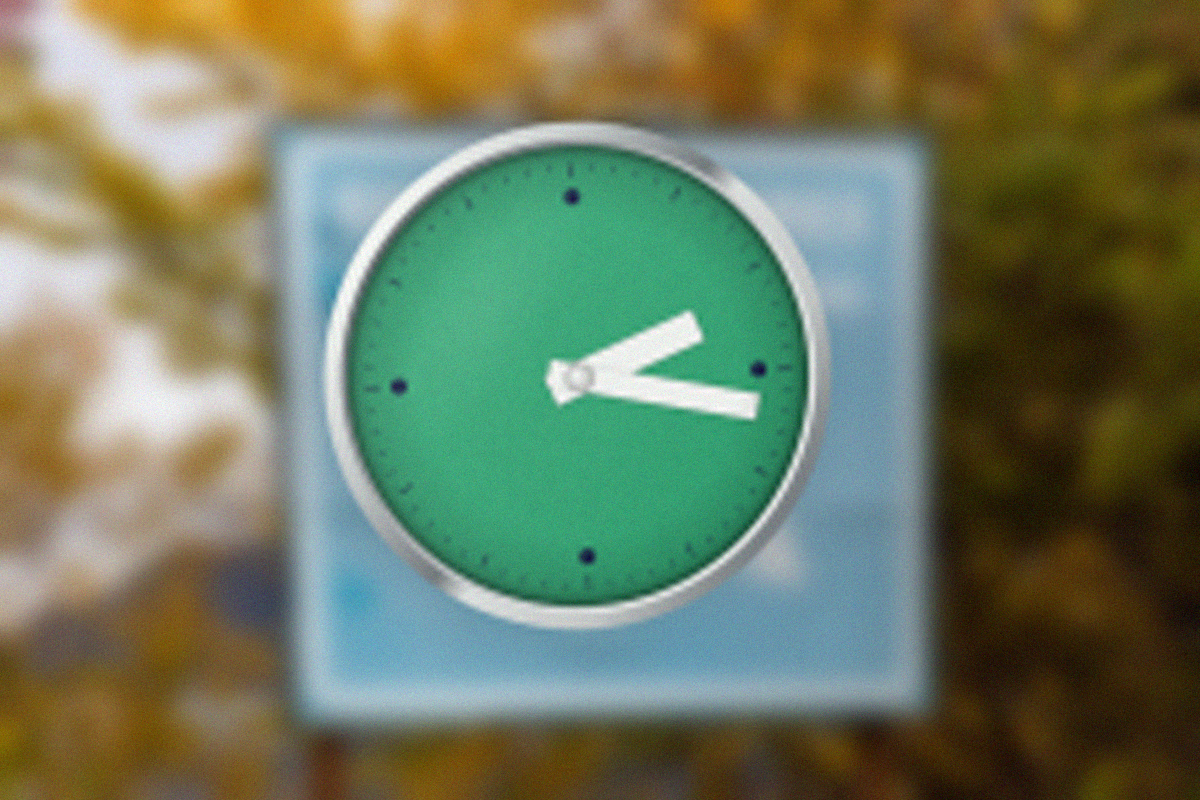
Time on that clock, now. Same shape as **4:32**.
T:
**2:17**
